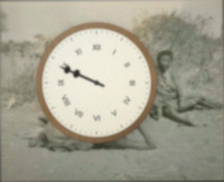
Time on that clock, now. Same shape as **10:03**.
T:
**9:49**
